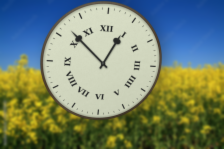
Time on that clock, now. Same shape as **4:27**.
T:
**12:52**
